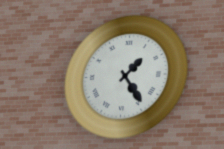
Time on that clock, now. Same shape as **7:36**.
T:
**1:24**
